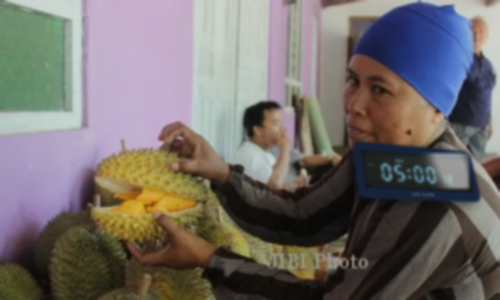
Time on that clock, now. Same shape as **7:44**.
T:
**5:00**
